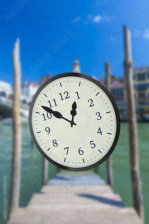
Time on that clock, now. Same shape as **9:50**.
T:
**12:52**
